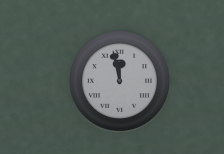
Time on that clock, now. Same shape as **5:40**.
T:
**11:58**
